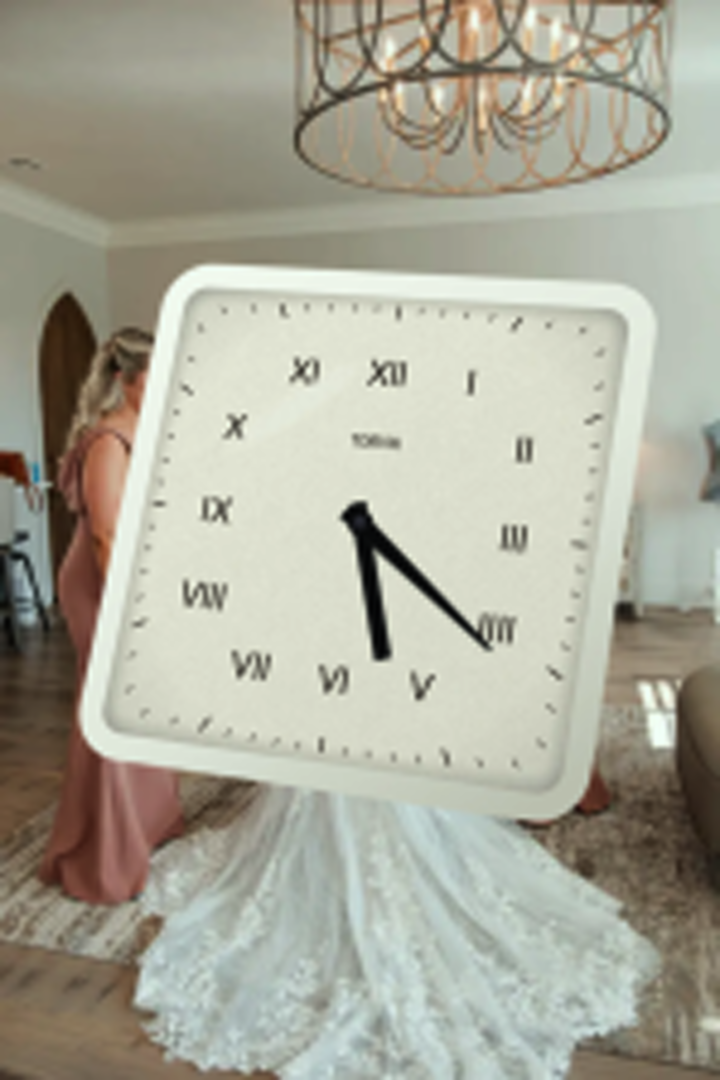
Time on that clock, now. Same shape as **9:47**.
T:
**5:21**
